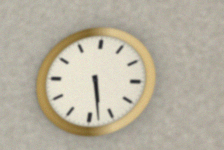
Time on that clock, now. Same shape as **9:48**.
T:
**5:28**
